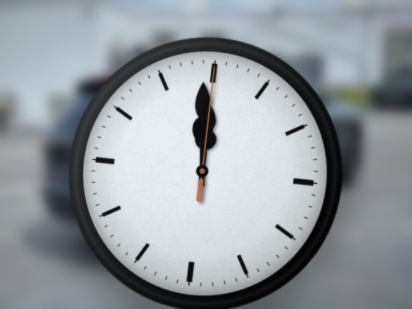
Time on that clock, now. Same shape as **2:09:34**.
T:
**11:59:00**
